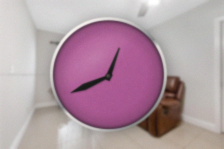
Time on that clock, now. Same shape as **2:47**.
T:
**12:41**
